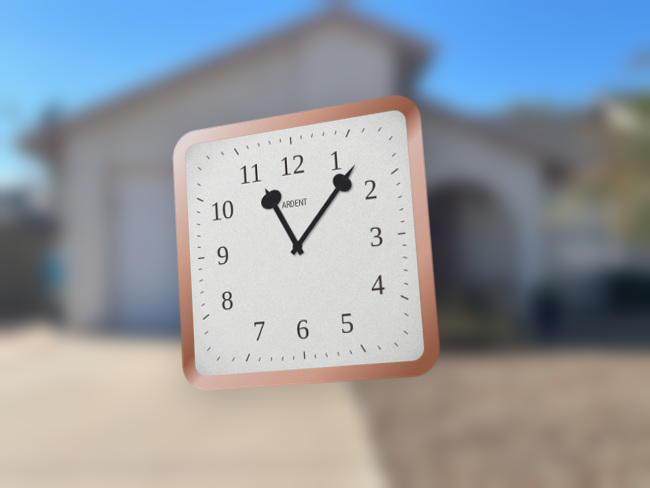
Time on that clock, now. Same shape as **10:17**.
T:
**11:07**
